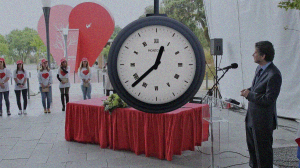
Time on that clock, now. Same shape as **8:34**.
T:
**12:38**
